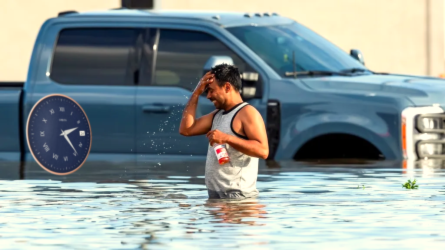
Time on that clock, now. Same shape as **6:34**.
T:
**2:24**
